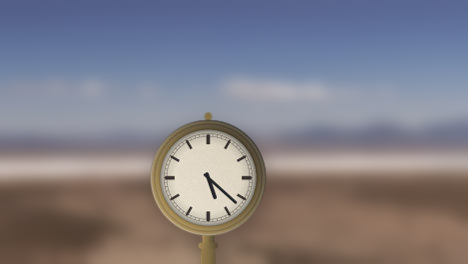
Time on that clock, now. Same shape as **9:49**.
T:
**5:22**
